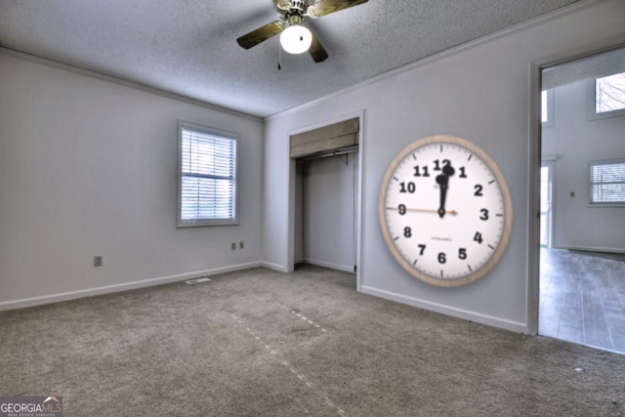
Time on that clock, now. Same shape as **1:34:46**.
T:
**12:01:45**
